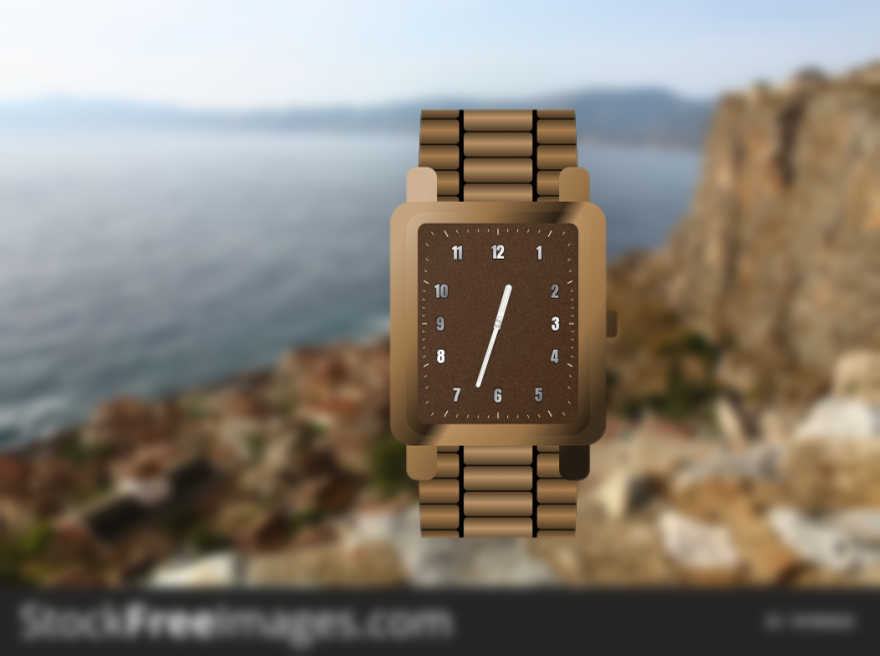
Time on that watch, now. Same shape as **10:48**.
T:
**12:33**
